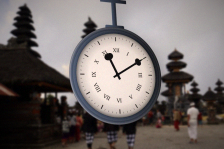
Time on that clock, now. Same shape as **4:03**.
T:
**11:10**
